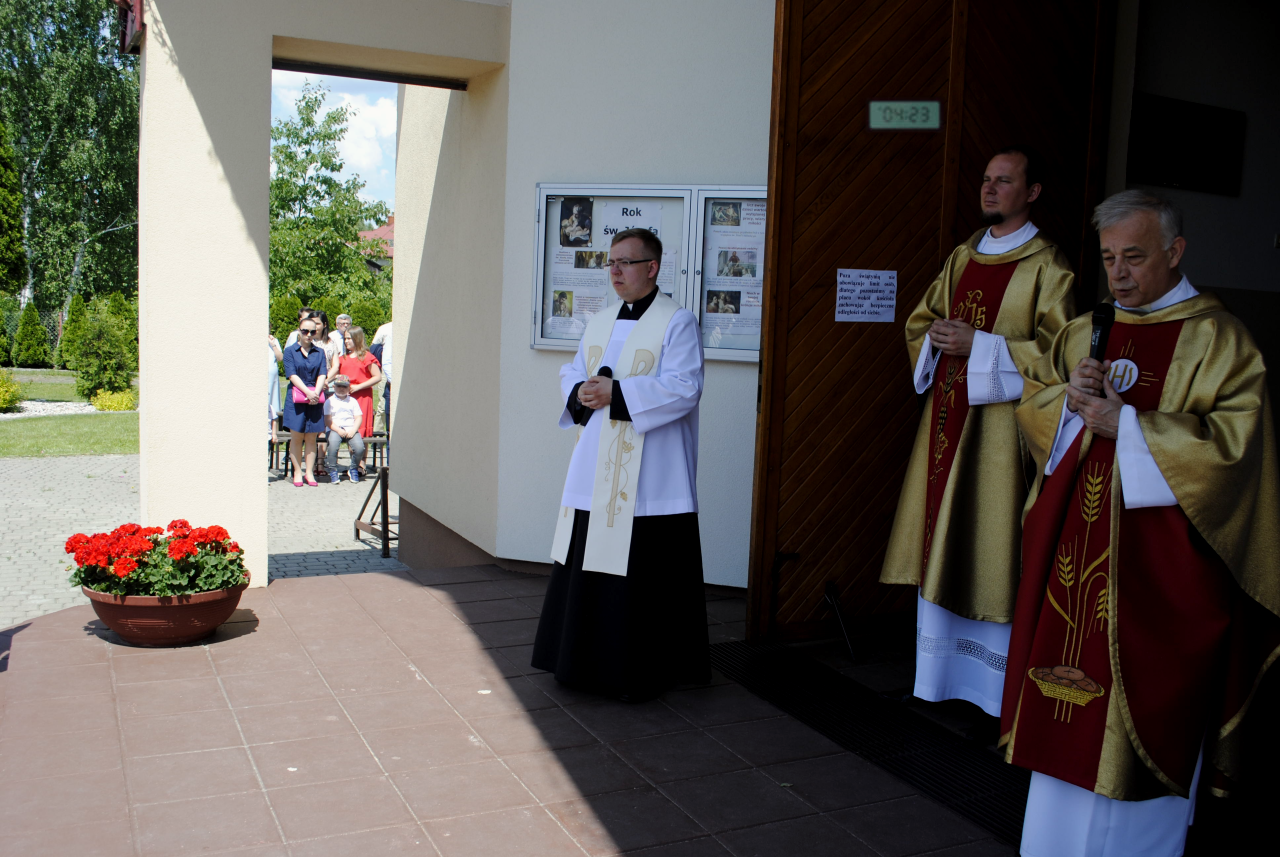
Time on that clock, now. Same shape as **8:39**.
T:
**4:23**
